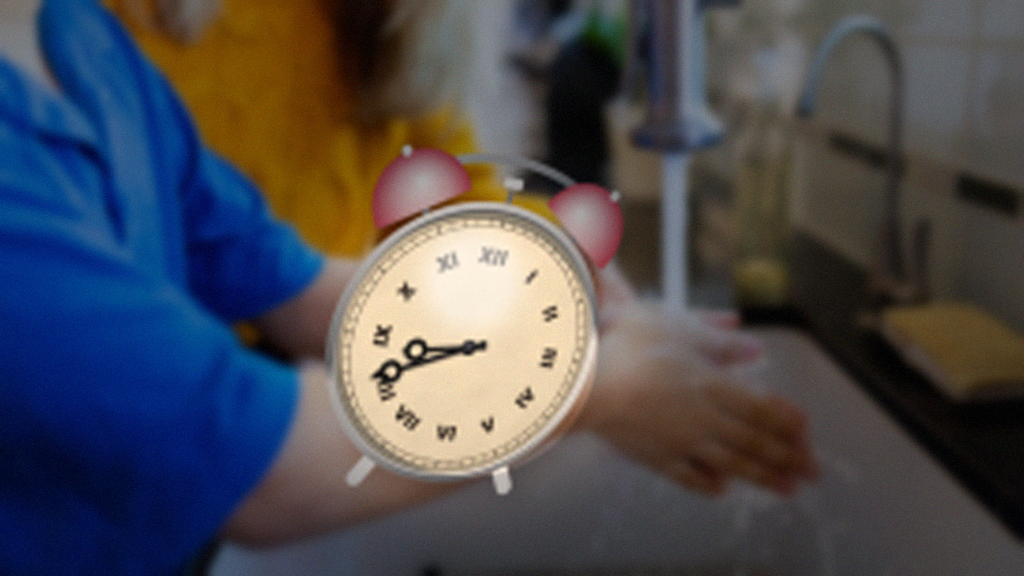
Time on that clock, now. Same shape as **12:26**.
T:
**8:41**
